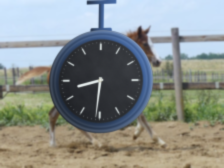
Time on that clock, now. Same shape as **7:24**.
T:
**8:31**
